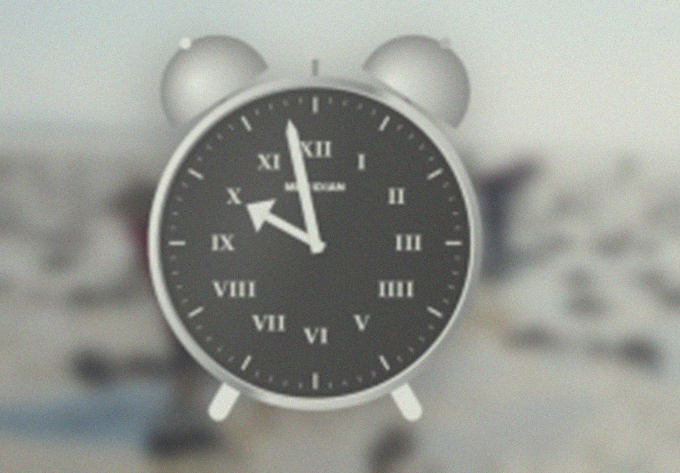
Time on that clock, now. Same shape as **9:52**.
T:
**9:58**
